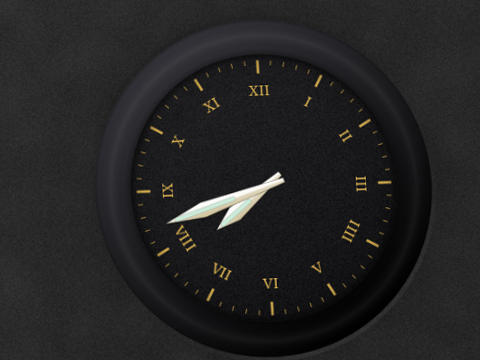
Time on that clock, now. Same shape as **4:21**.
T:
**7:42**
